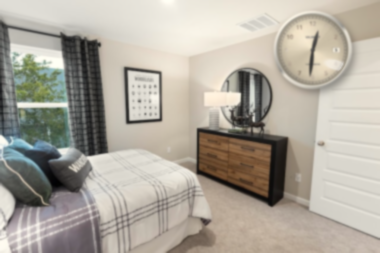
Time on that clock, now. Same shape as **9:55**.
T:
**12:31**
